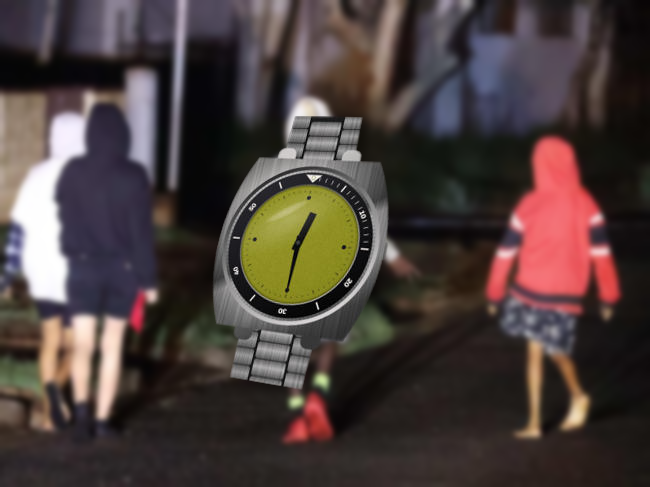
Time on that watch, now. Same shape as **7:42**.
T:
**12:30**
